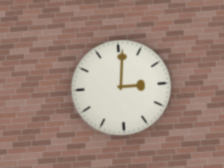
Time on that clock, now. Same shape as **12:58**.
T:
**3:01**
